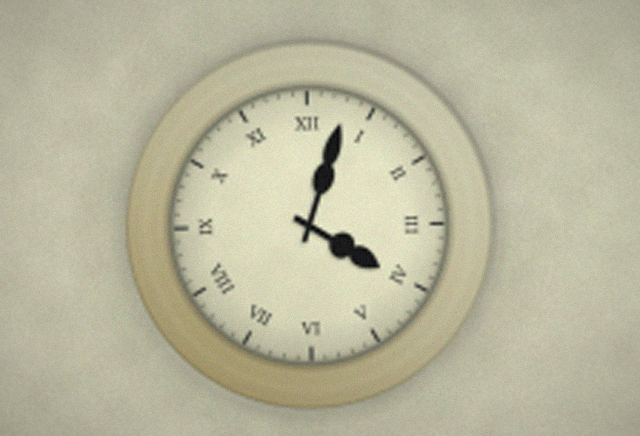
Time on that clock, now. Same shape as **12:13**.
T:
**4:03**
